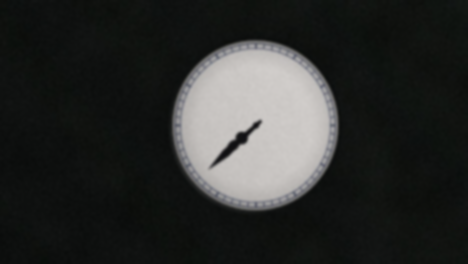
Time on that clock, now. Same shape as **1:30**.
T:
**7:38**
